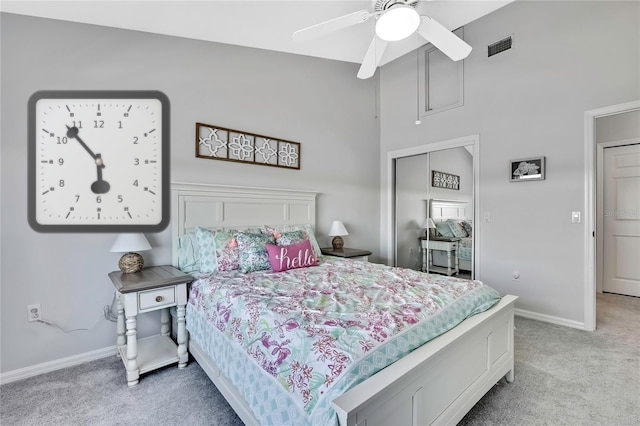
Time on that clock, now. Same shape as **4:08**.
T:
**5:53**
